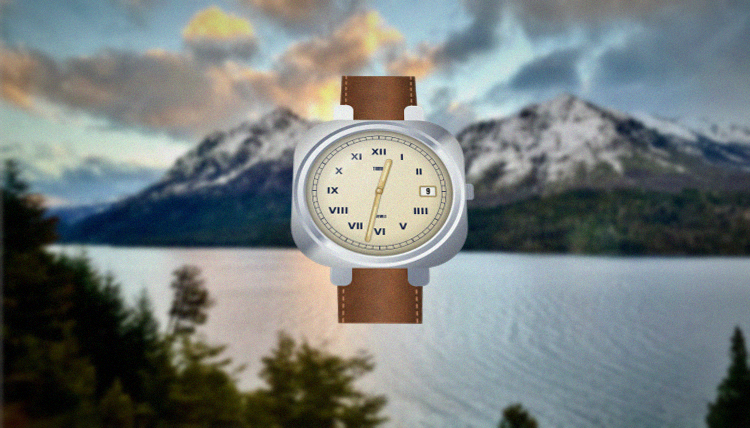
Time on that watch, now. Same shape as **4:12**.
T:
**12:32**
